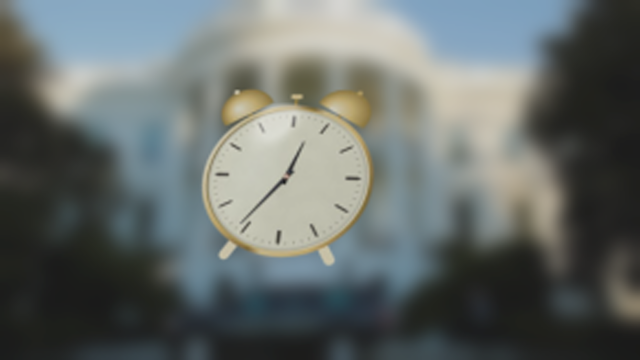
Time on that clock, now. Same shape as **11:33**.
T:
**12:36**
